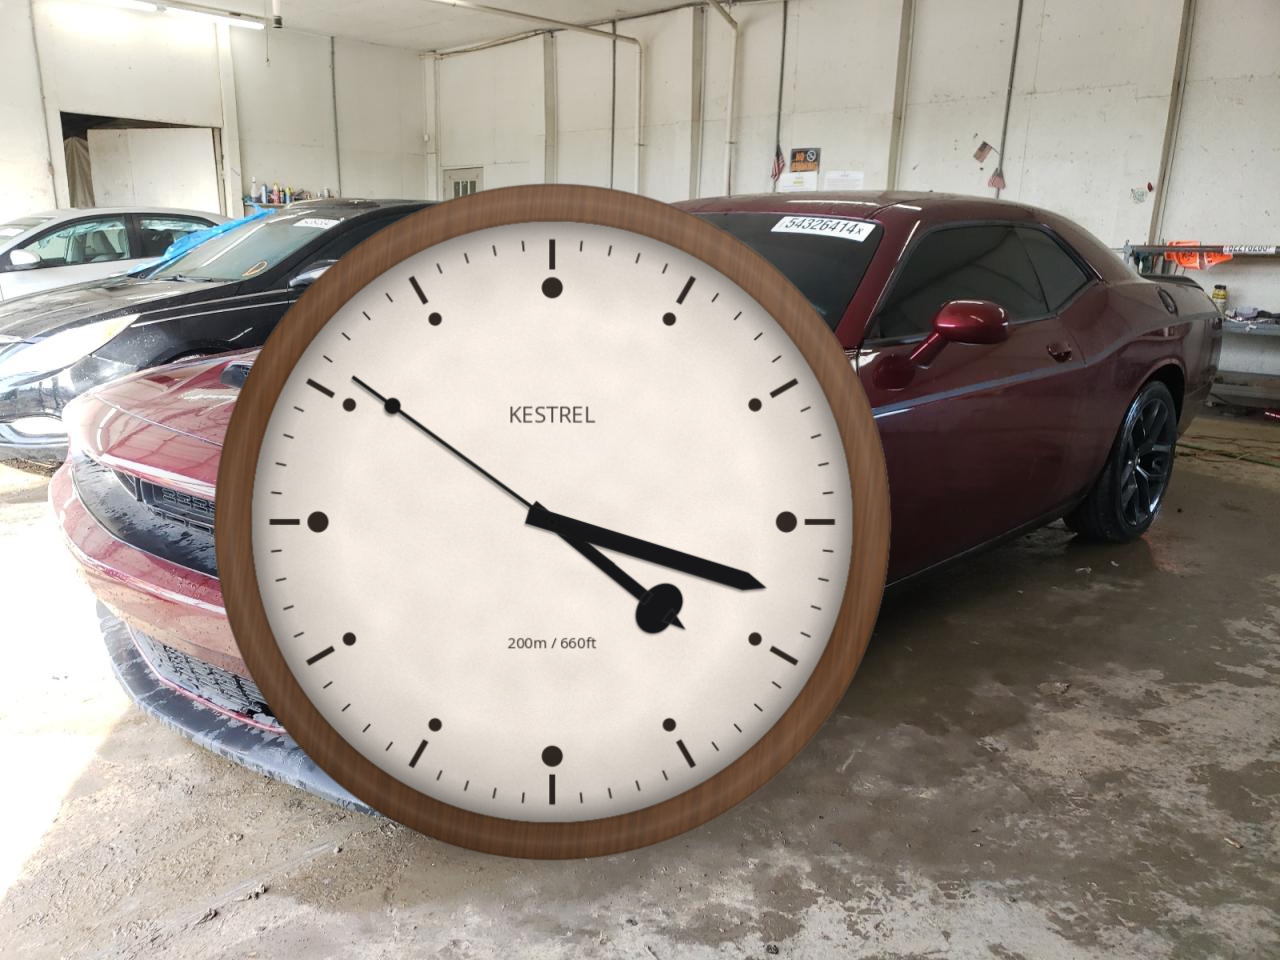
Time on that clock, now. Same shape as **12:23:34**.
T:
**4:17:51**
